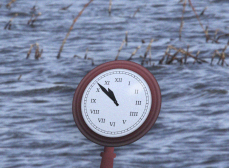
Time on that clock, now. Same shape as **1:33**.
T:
**10:52**
